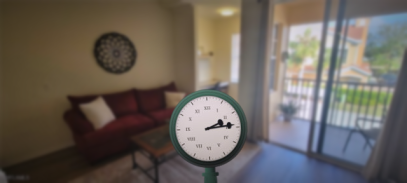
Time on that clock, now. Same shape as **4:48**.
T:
**2:14**
